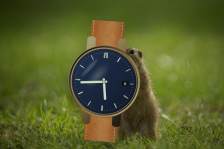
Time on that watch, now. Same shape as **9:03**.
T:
**5:44**
